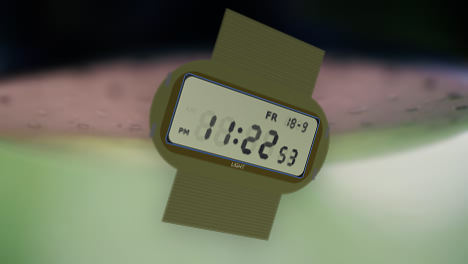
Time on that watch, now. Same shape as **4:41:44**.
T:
**11:22:53**
